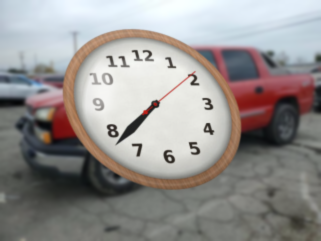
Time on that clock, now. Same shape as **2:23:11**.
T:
**7:38:09**
